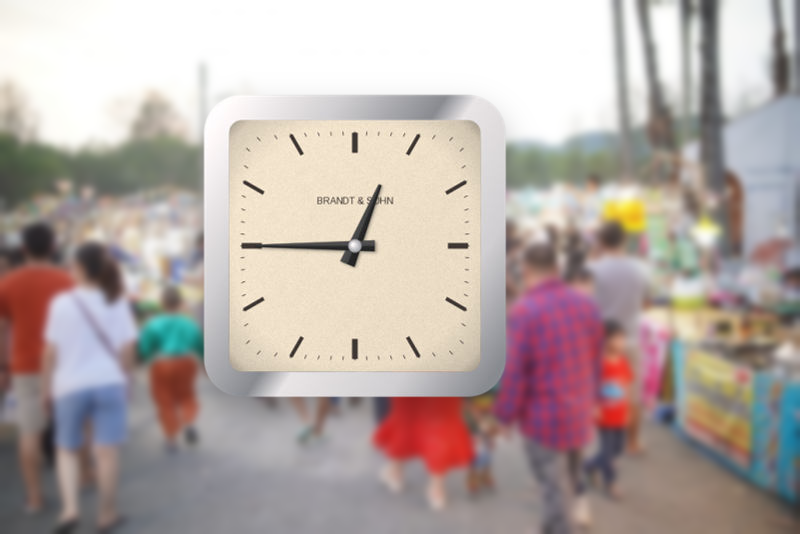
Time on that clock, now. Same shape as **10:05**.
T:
**12:45**
